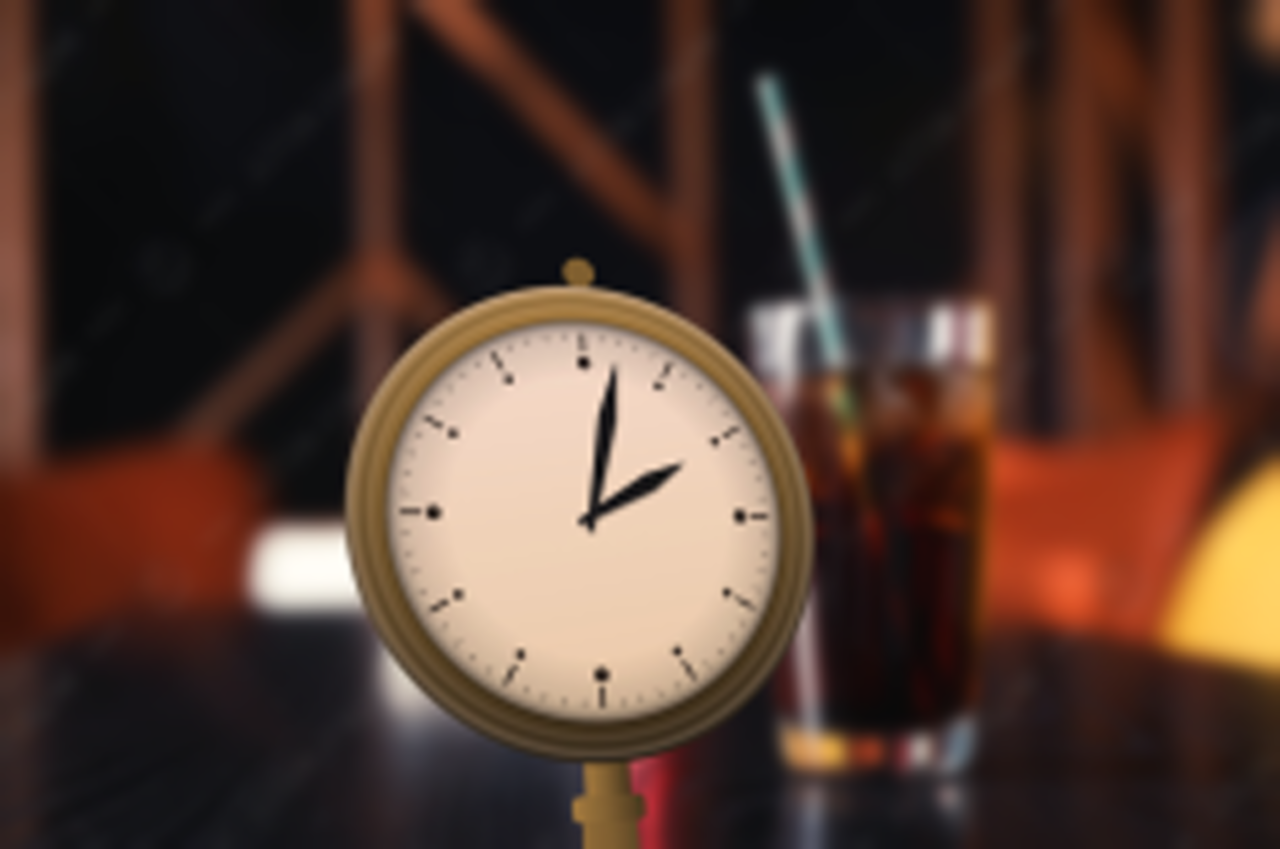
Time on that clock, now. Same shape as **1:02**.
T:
**2:02**
